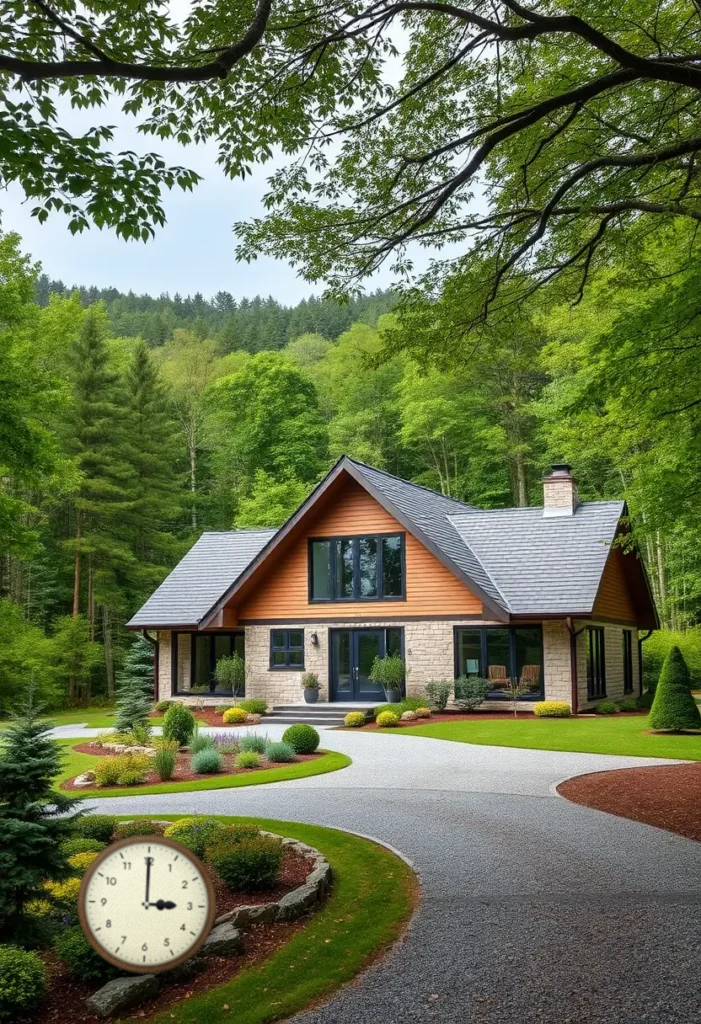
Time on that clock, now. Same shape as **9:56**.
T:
**3:00**
